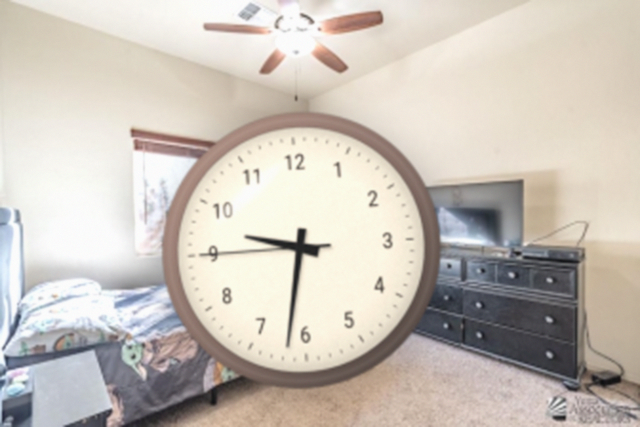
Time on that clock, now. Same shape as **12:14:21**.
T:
**9:31:45**
